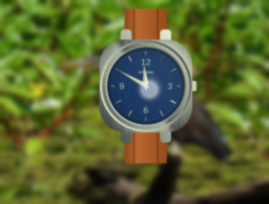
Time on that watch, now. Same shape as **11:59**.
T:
**11:50**
